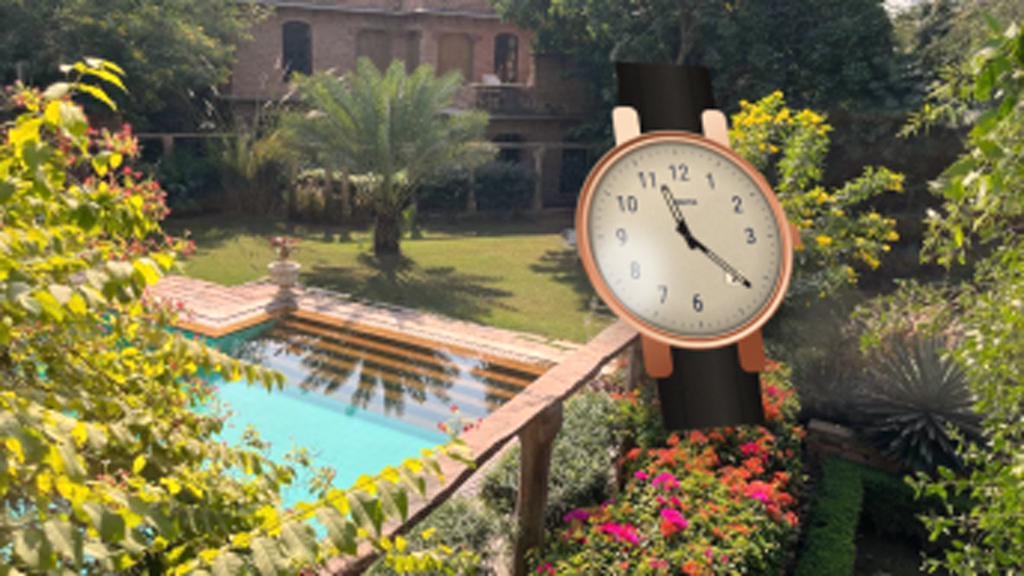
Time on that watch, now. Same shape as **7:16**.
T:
**11:22**
